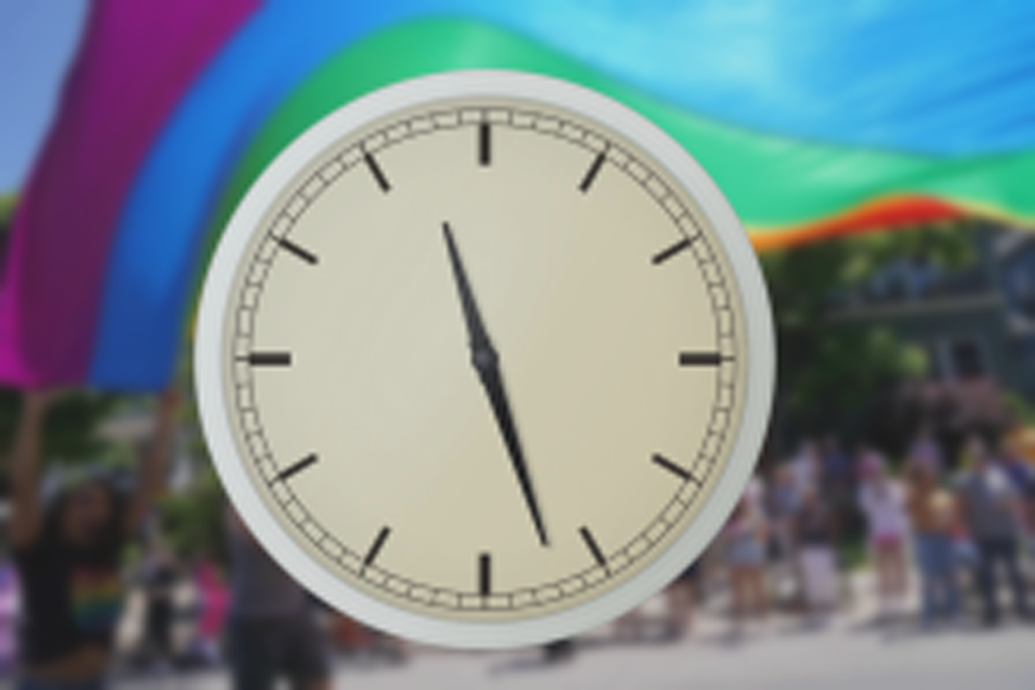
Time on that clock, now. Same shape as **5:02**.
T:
**11:27**
